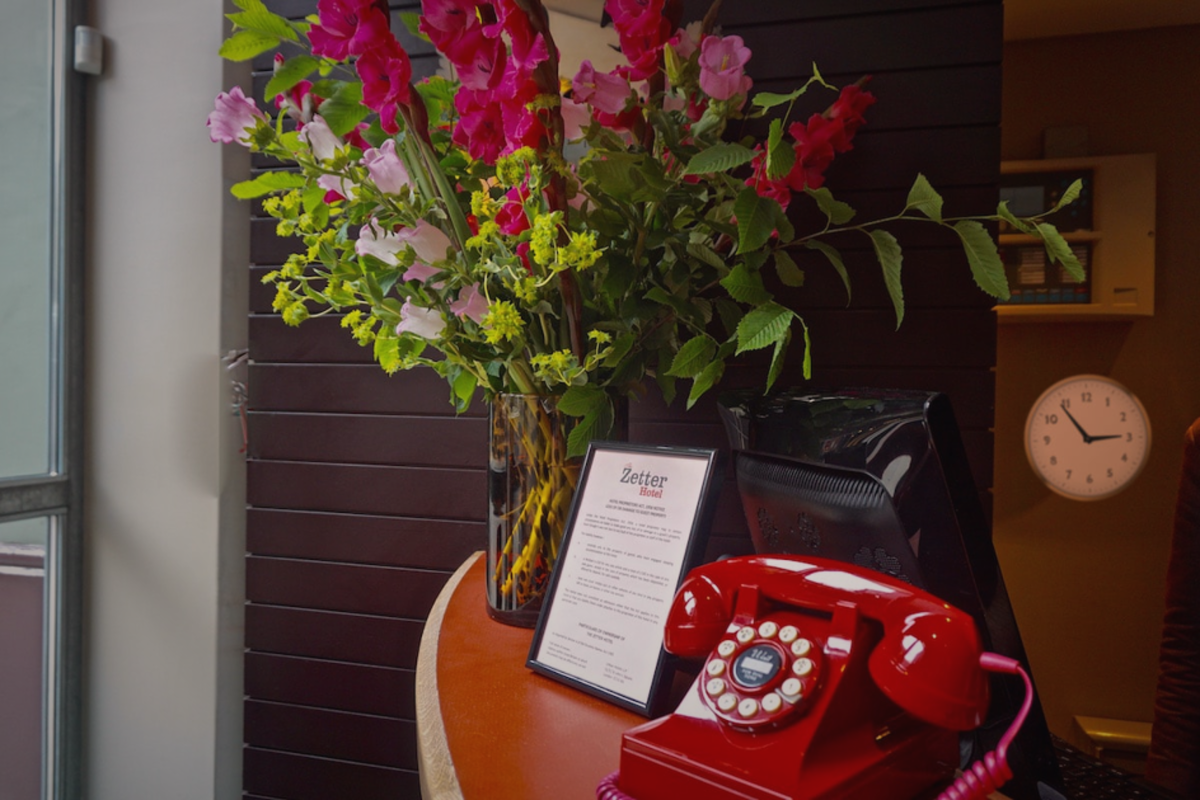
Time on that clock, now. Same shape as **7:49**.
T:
**2:54**
